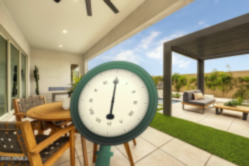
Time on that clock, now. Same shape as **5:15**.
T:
**6:00**
